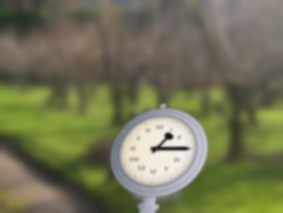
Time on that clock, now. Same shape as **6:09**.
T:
**1:15**
